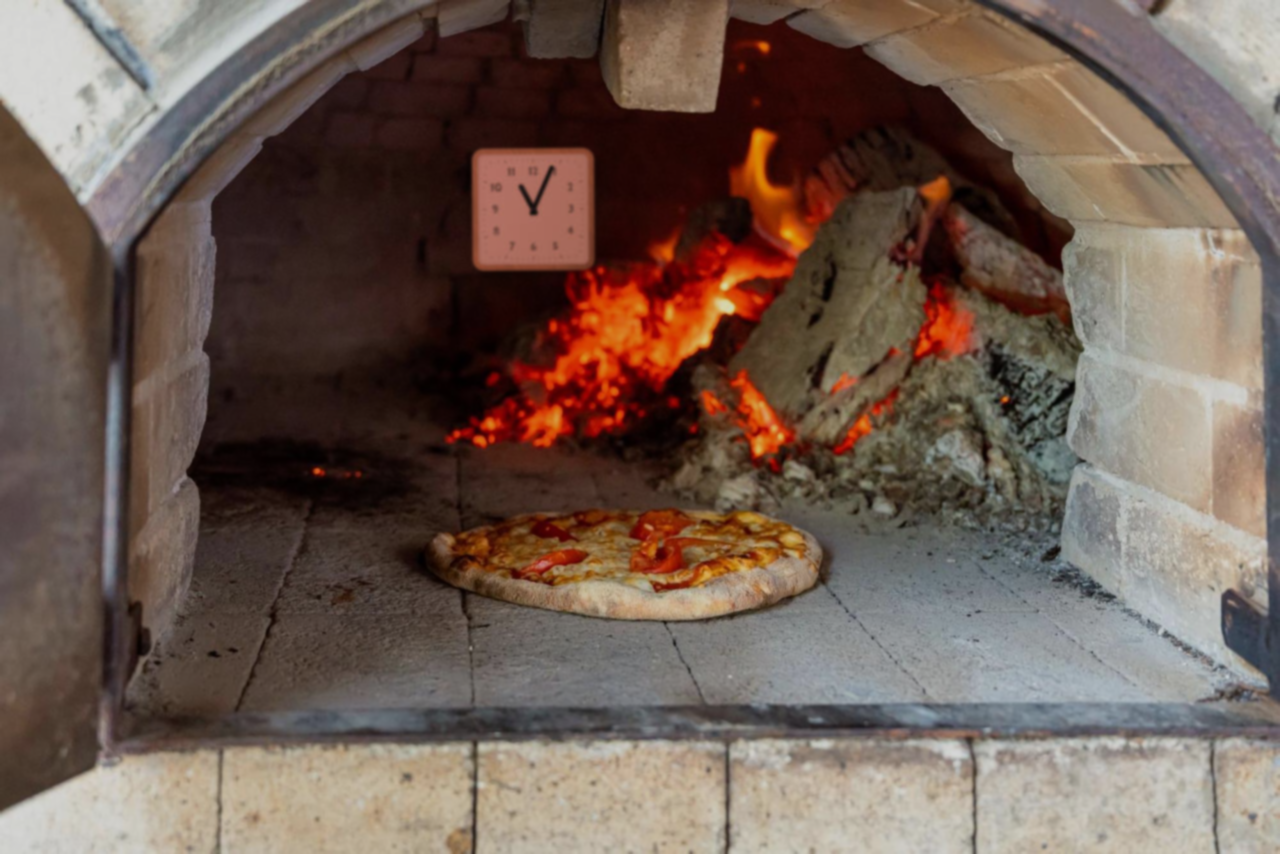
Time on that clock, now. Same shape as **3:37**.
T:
**11:04**
